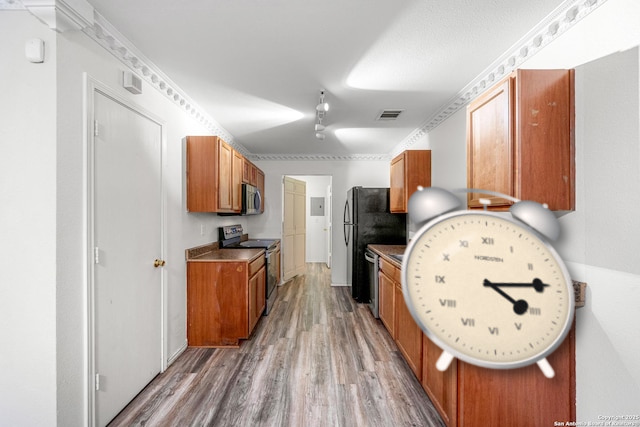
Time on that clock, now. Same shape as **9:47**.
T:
**4:14**
